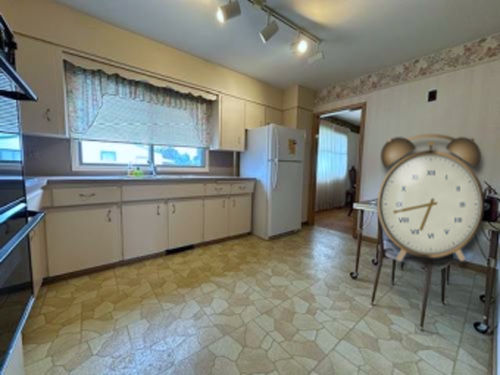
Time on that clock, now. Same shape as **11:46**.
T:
**6:43**
